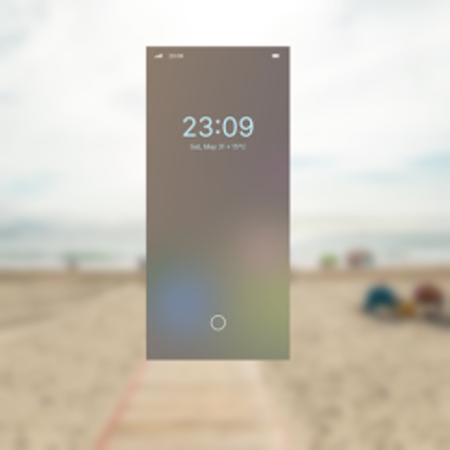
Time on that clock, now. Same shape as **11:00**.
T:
**23:09**
